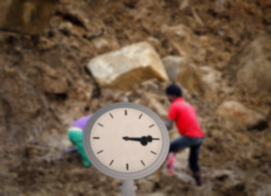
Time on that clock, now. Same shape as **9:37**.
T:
**3:15**
